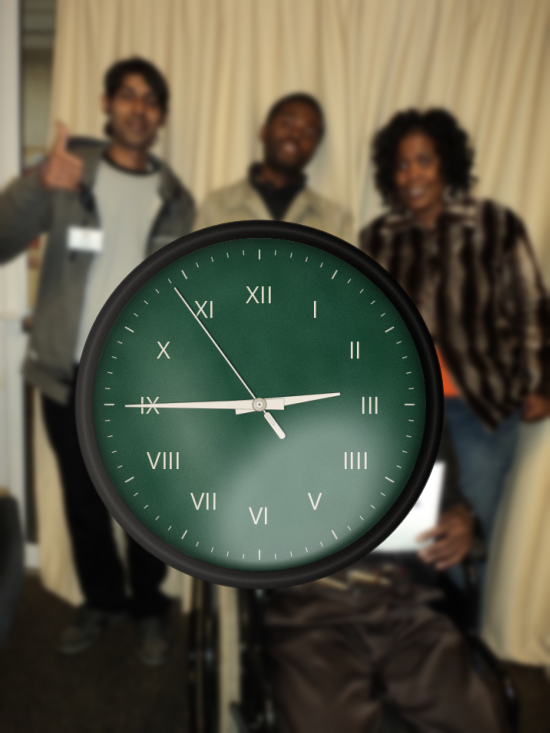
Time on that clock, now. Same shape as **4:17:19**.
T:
**2:44:54**
